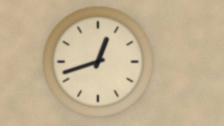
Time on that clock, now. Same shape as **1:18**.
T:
**12:42**
